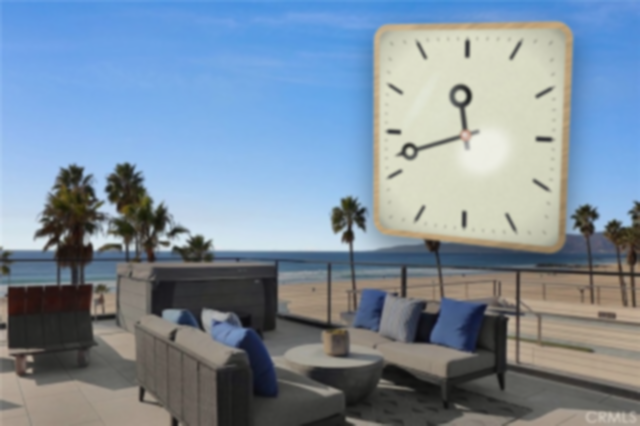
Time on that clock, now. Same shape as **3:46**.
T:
**11:42**
